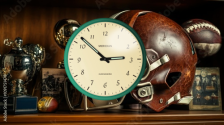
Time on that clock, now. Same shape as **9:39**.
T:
**2:52**
